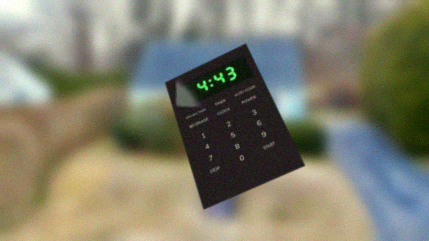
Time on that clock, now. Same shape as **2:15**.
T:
**4:43**
